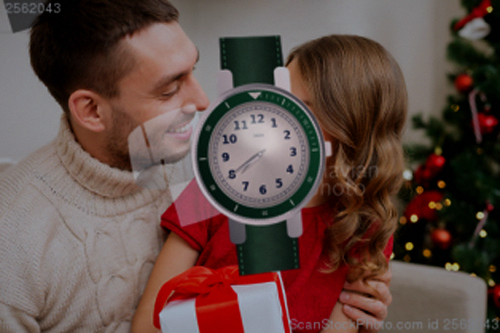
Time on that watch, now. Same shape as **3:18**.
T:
**7:40**
